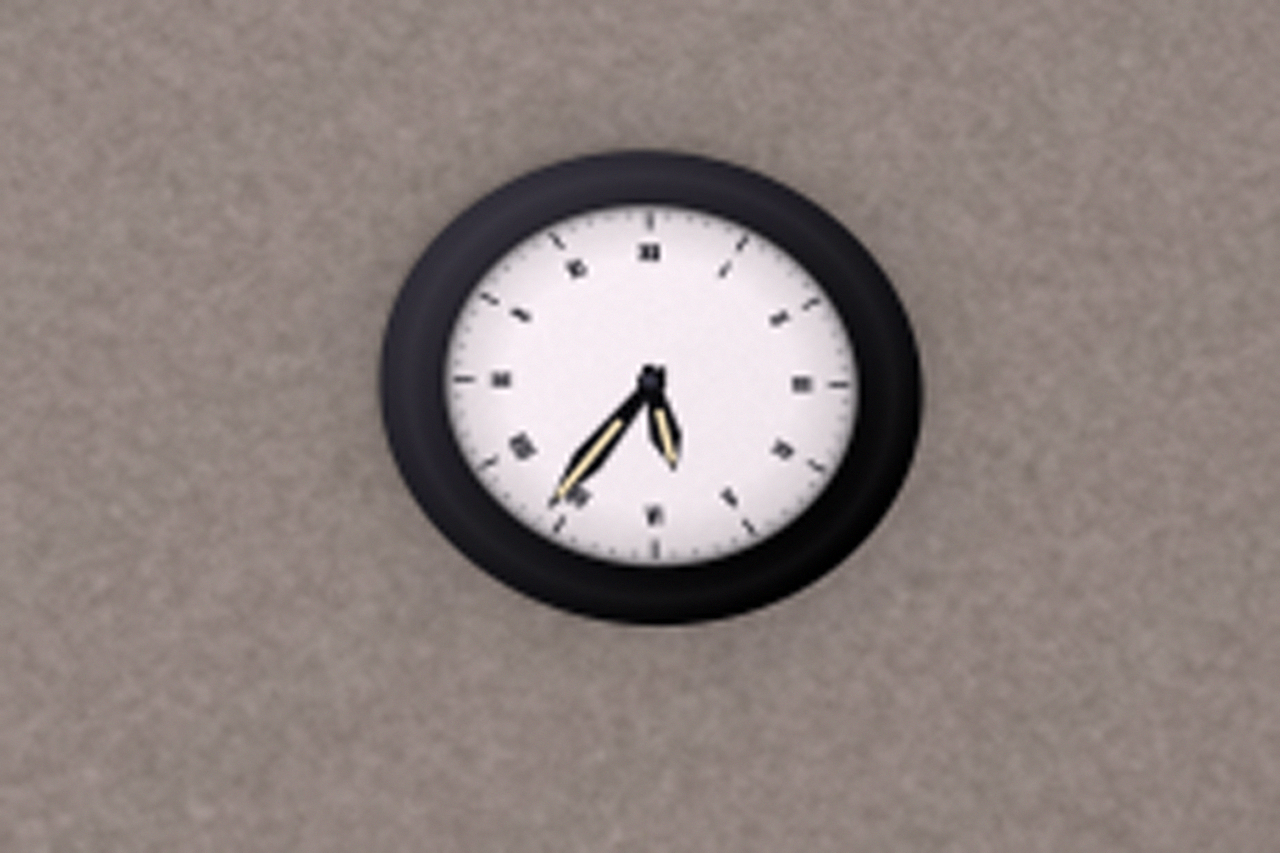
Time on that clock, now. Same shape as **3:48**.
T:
**5:36**
